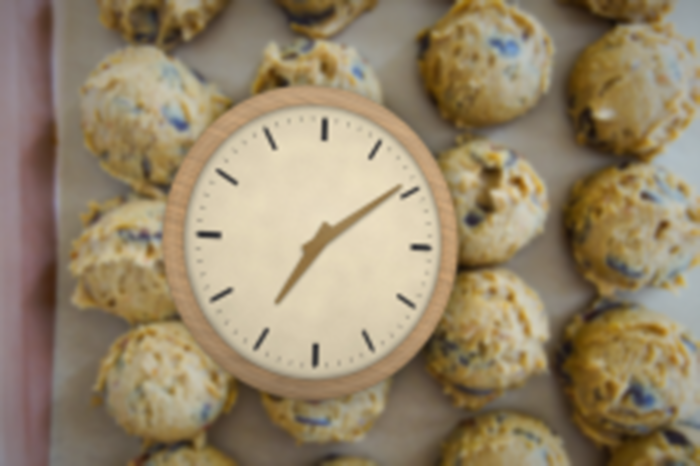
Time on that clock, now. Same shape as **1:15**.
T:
**7:09**
